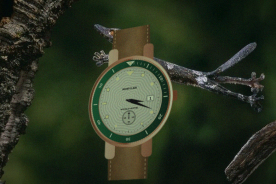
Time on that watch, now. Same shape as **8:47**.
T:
**3:19**
